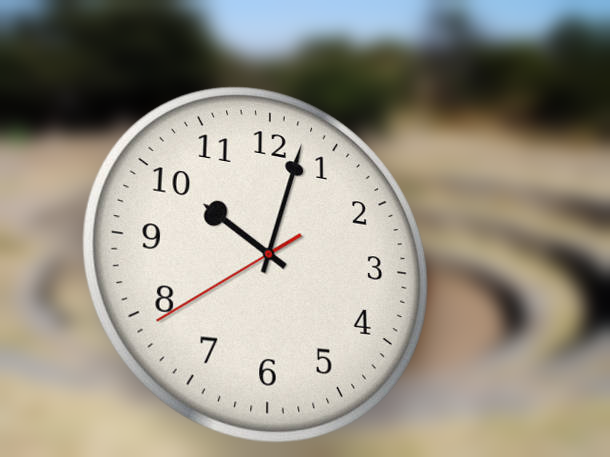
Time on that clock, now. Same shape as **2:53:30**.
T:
**10:02:39**
